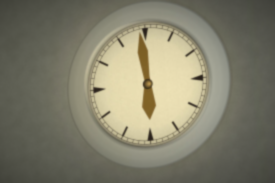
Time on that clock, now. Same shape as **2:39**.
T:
**5:59**
